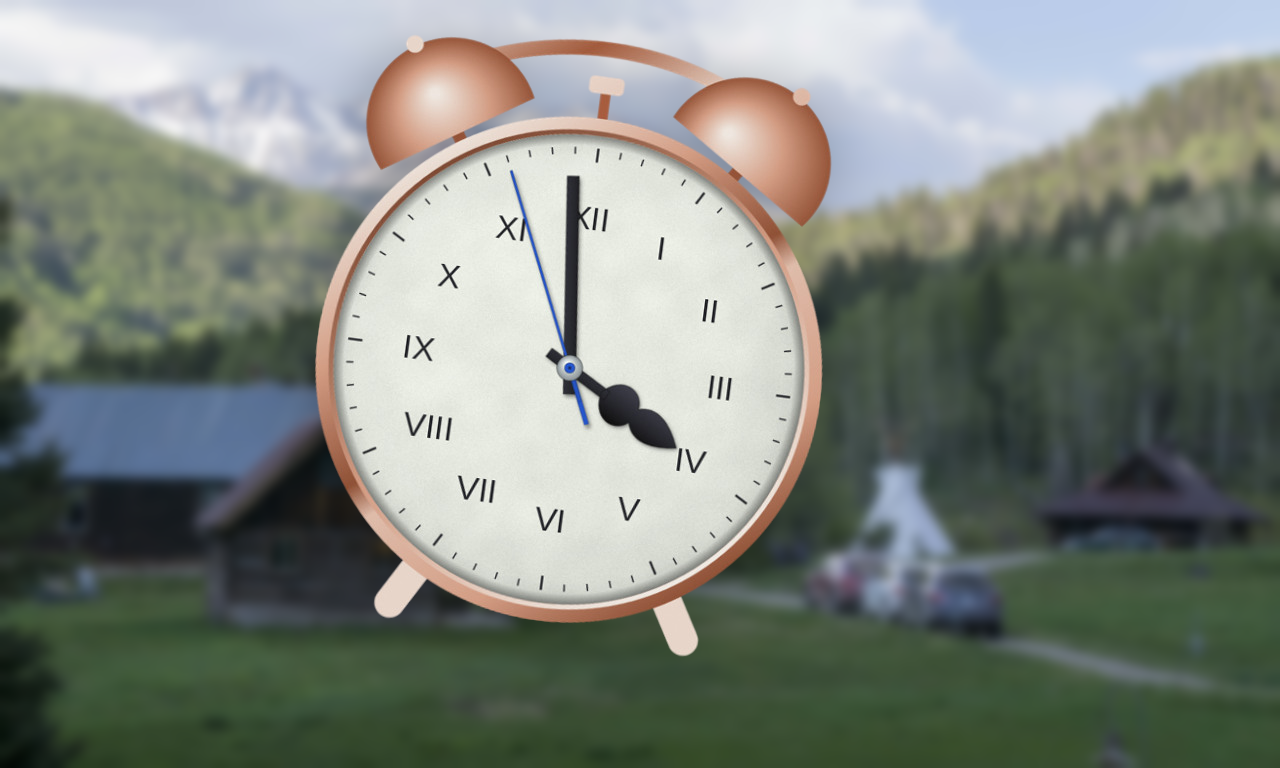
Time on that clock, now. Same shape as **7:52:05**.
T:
**3:58:56**
